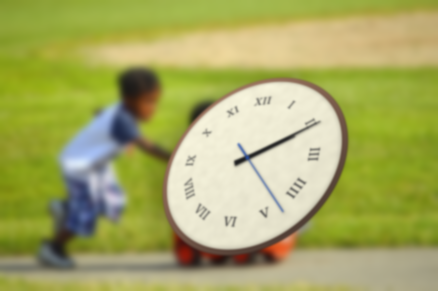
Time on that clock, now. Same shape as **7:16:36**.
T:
**2:10:23**
